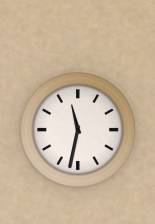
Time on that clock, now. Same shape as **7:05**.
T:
**11:32**
